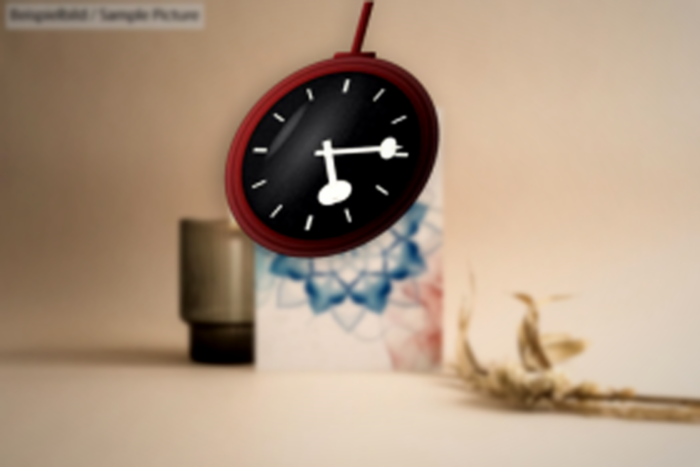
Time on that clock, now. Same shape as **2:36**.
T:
**5:14**
